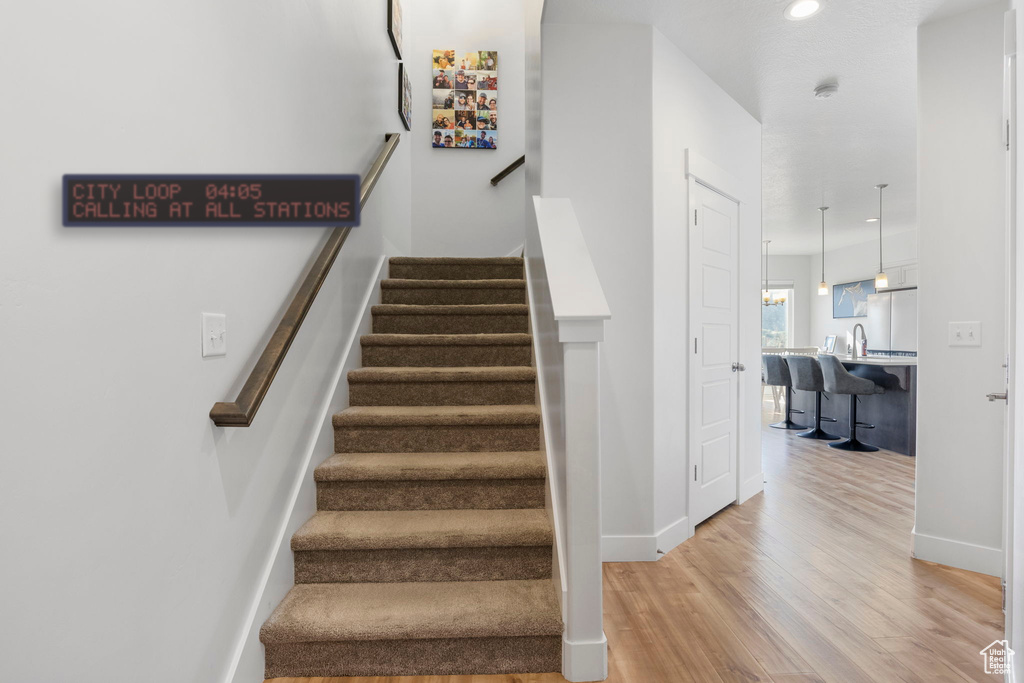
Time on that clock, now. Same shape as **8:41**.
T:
**4:05**
